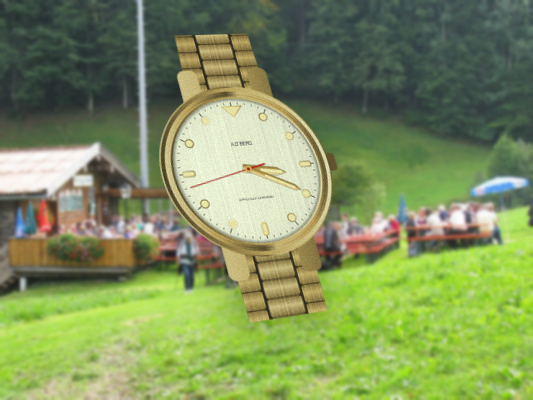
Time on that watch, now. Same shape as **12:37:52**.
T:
**3:19:43**
